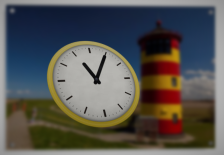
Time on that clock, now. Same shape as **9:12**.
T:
**11:05**
